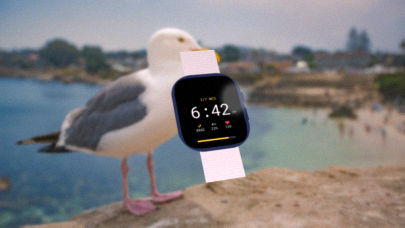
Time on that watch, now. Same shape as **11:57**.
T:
**6:42**
